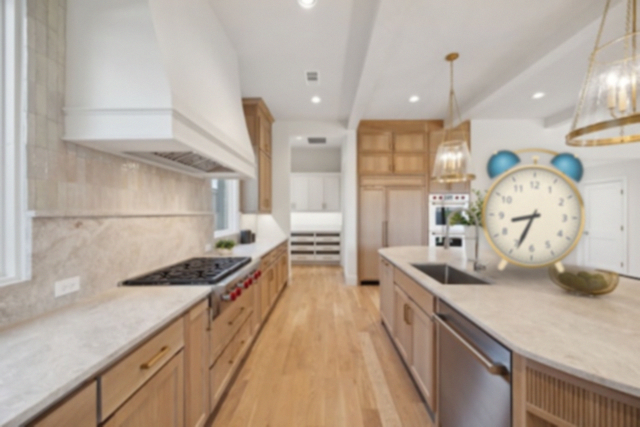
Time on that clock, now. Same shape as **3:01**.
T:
**8:34**
